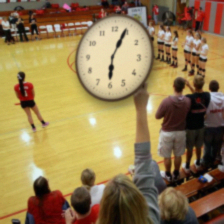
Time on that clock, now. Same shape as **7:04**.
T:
**6:04**
